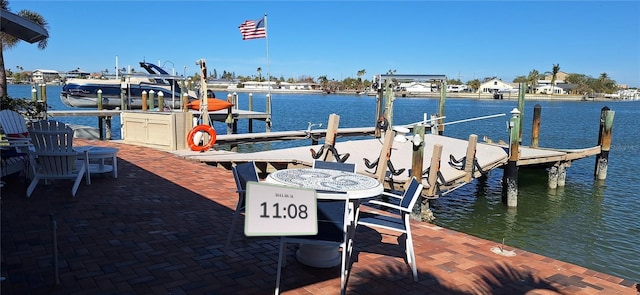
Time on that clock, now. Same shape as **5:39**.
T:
**11:08**
